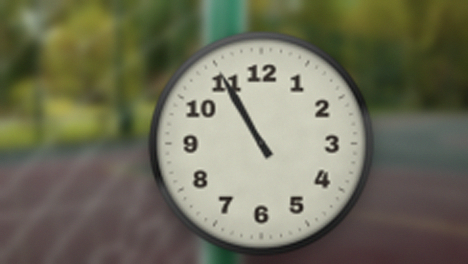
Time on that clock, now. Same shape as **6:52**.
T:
**10:55**
